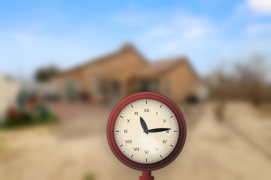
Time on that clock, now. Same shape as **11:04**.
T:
**11:14**
